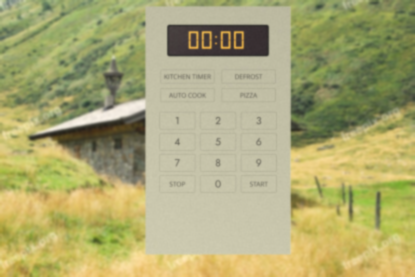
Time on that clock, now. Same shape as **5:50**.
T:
**0:00**
